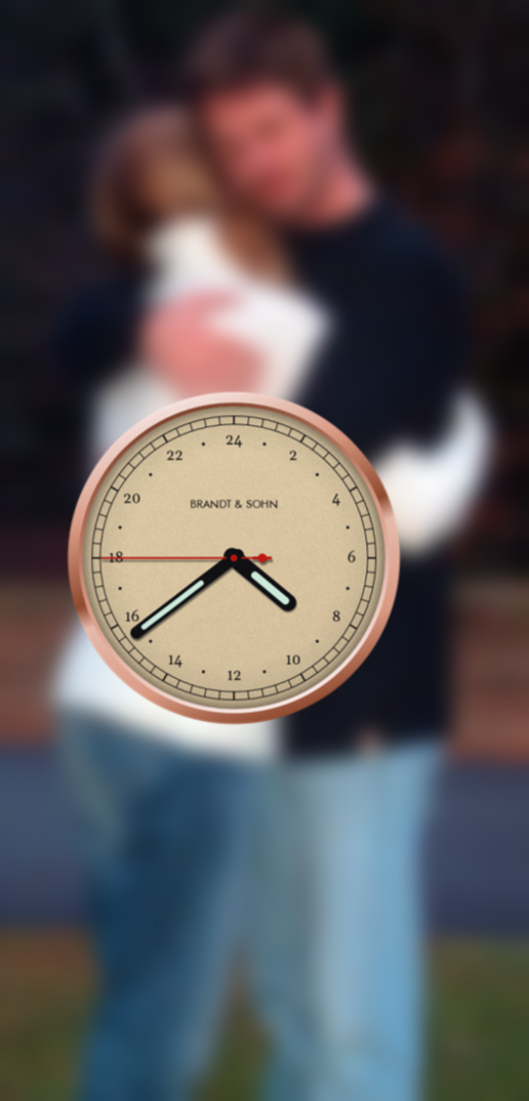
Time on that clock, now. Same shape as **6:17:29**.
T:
**8:38:45**
